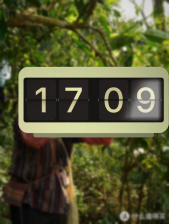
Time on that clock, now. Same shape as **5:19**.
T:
**17:09**
